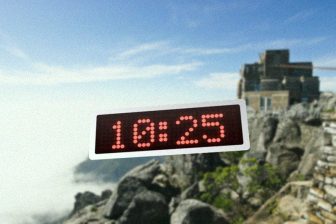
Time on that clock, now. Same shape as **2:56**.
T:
**10:25**
